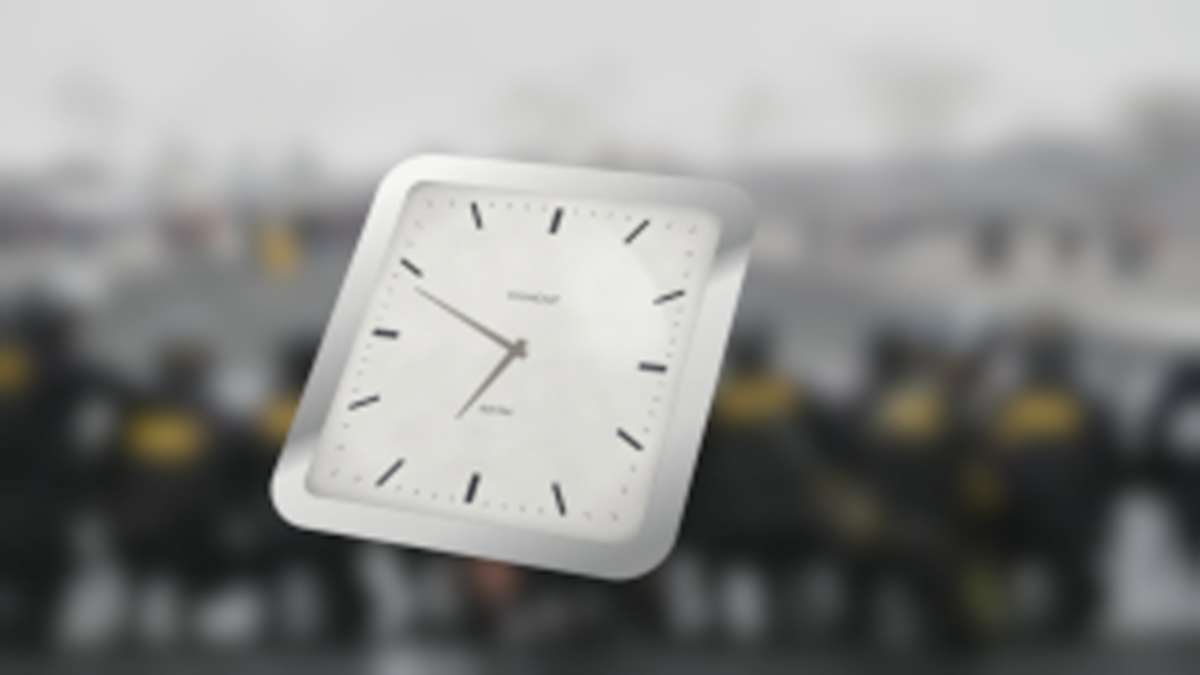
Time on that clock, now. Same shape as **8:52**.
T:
**6:49**
